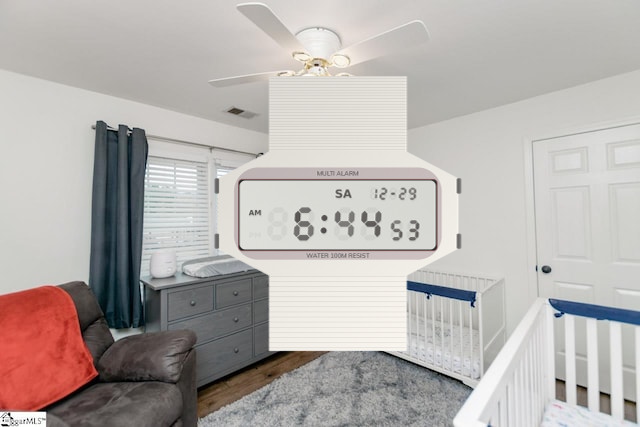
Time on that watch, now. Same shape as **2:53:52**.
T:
**6:44:53**
